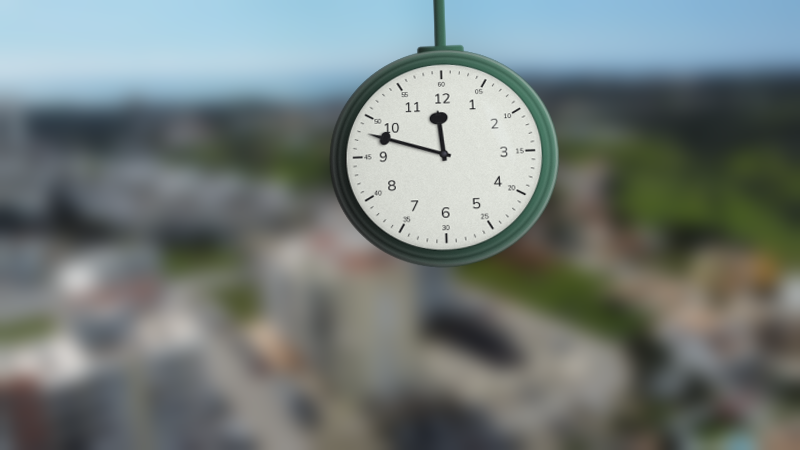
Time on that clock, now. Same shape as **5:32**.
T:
**11:48**
